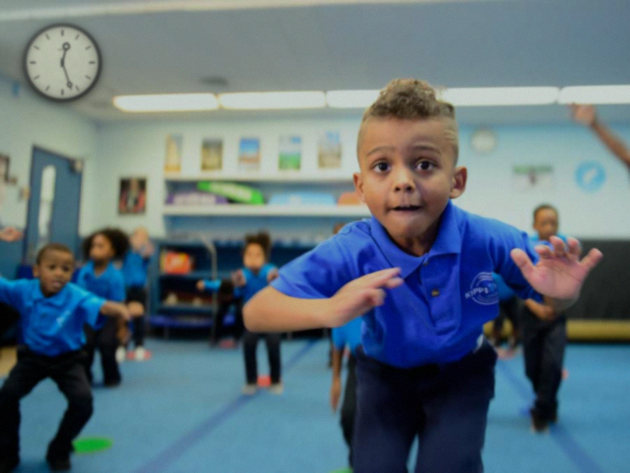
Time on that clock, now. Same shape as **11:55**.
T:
**12:27**
